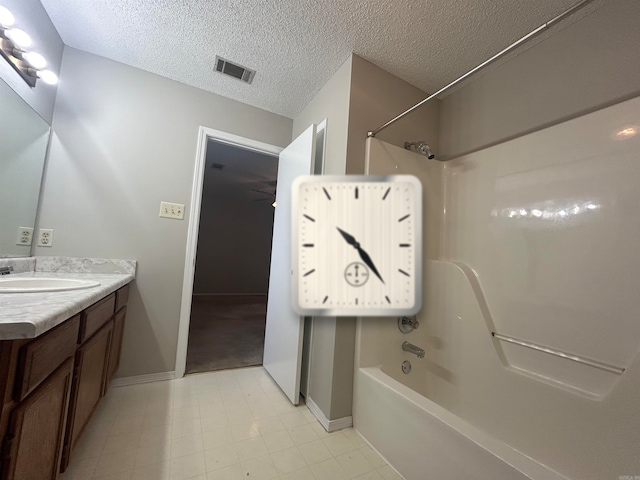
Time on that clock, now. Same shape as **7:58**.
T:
**10:24**
